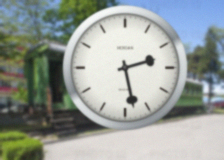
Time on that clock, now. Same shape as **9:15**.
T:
**2:28**
